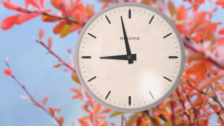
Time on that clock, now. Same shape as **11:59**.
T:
**8:58**
